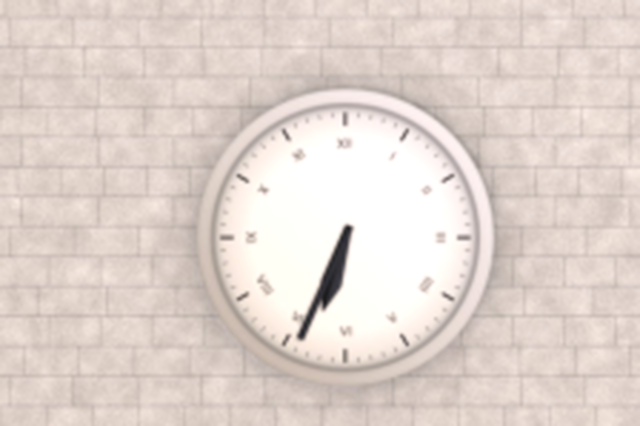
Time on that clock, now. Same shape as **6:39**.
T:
**6:34**
